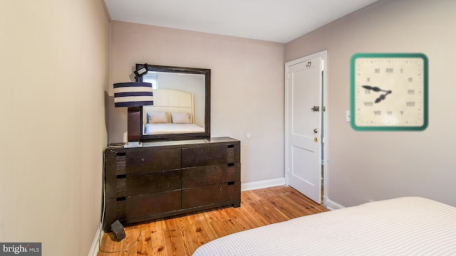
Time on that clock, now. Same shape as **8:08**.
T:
**7:47**
